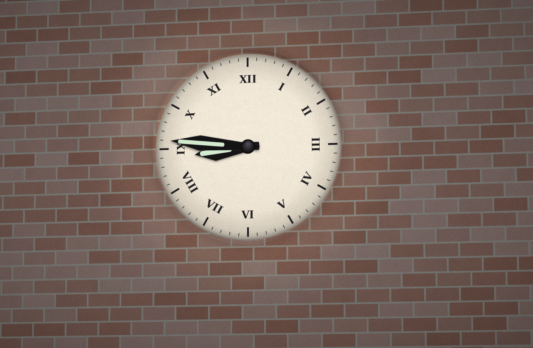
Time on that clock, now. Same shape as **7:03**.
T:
**8:46**
